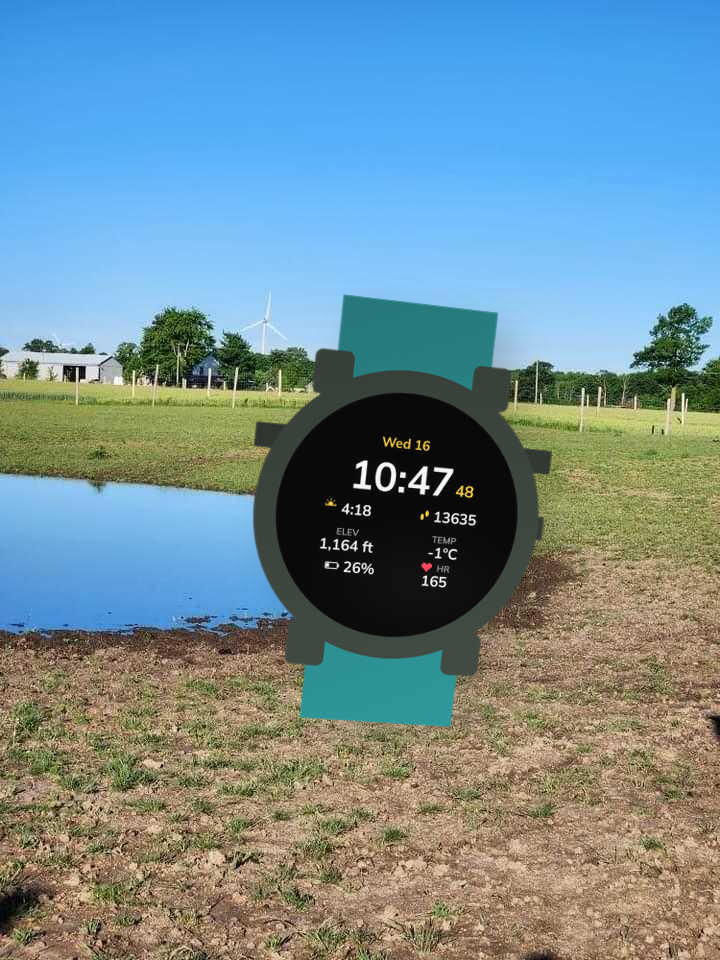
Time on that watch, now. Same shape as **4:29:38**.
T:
**10:47:48**
